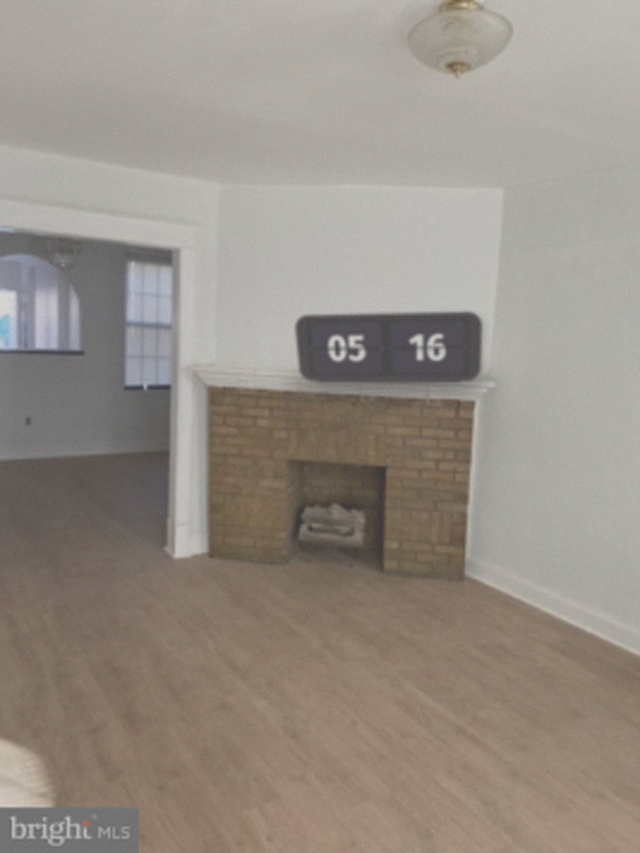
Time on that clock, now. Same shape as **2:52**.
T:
**5:16**
